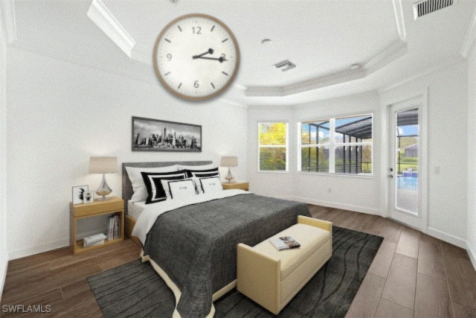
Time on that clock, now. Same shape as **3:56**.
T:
**2:16**
